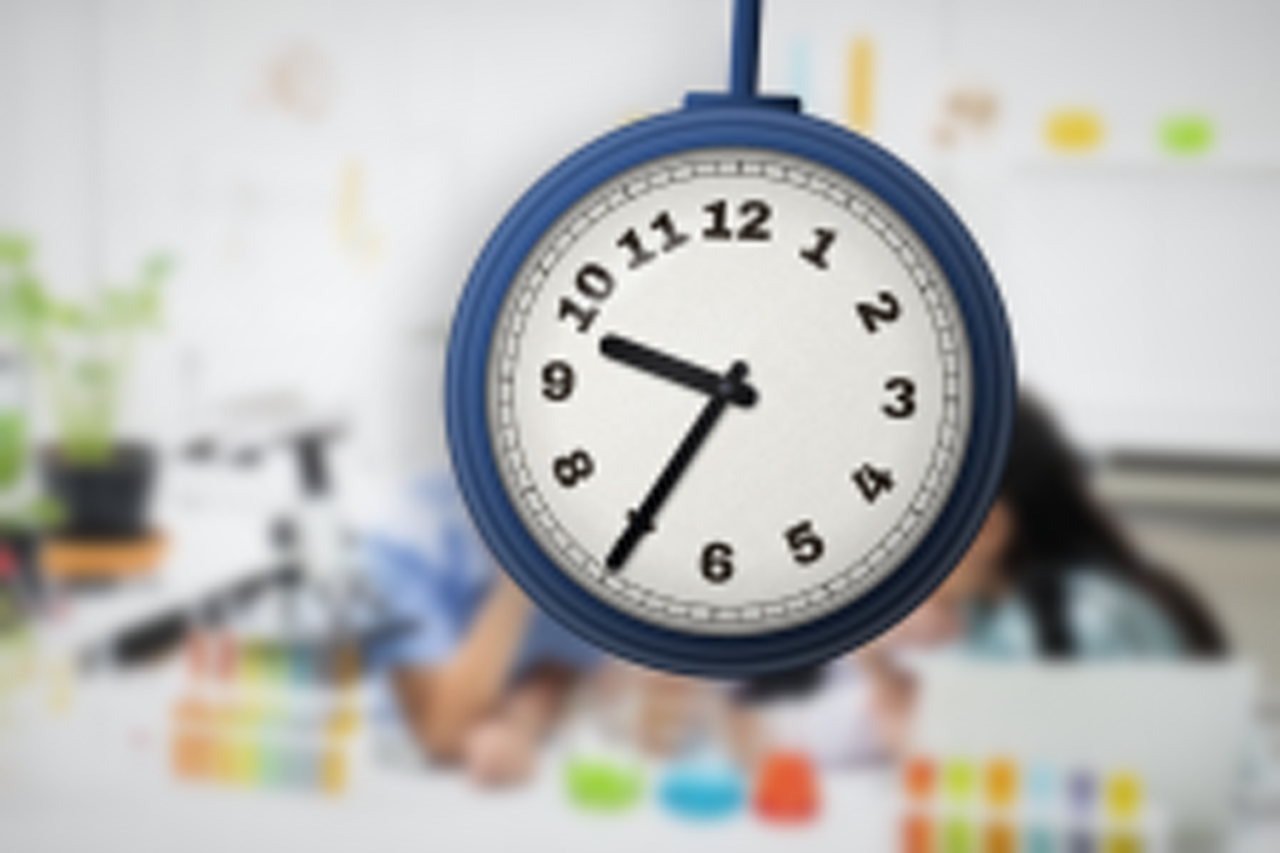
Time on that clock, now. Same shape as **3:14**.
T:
**9:35**
